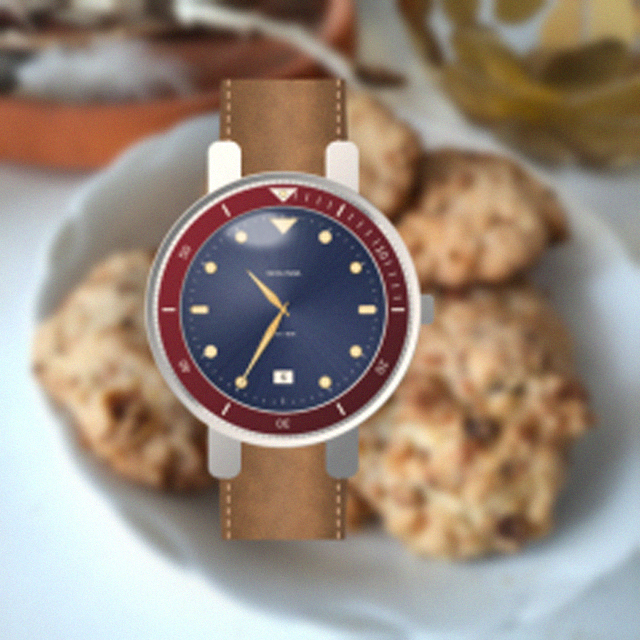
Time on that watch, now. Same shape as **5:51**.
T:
**10:35**
